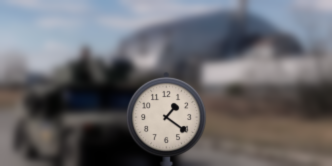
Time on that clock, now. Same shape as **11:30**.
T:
**1:21**
